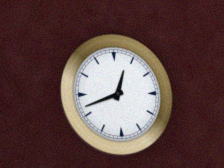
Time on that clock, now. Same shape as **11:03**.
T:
**12:42**
